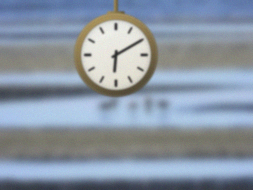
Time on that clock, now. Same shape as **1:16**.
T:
**6:10**
